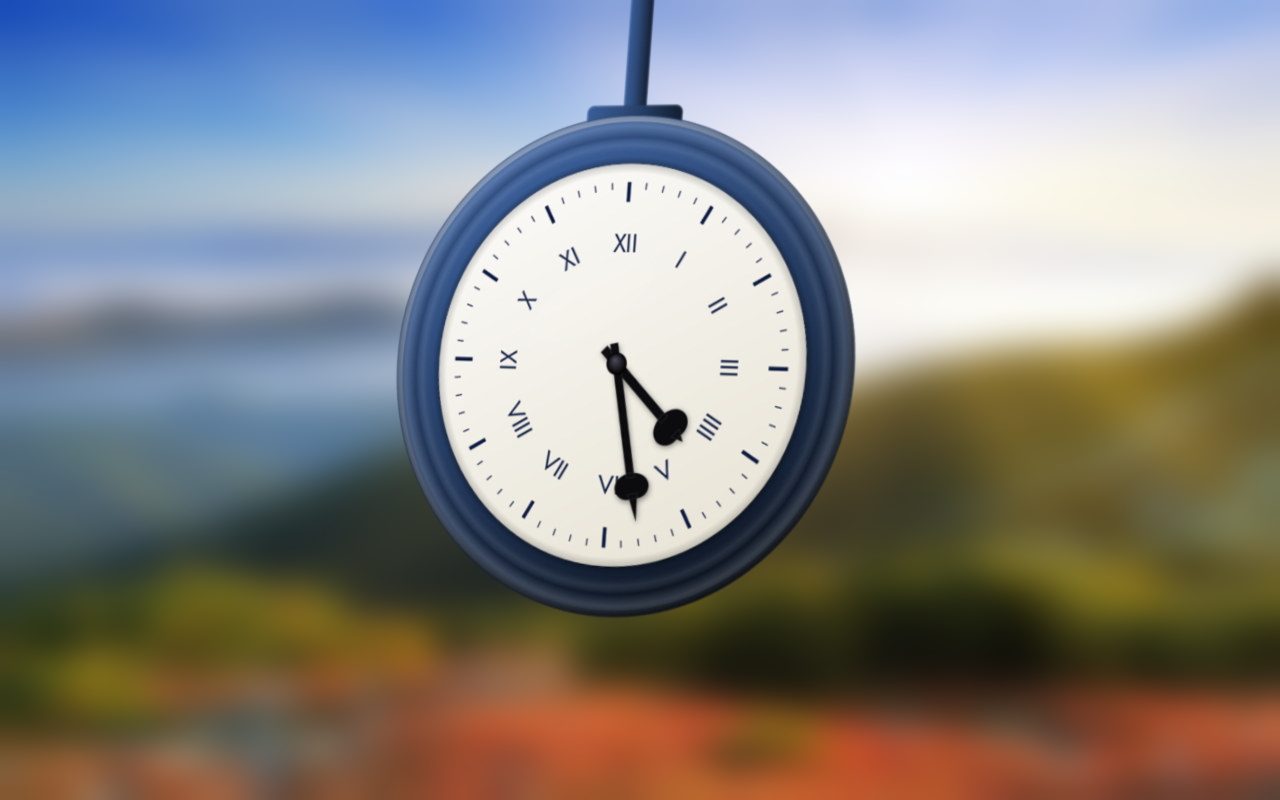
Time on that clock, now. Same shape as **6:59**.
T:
**4:28**
